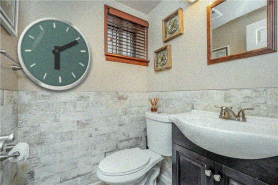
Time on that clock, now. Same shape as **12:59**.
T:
**6:11**
